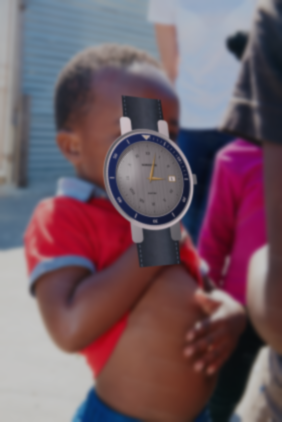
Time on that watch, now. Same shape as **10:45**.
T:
**3:03**
